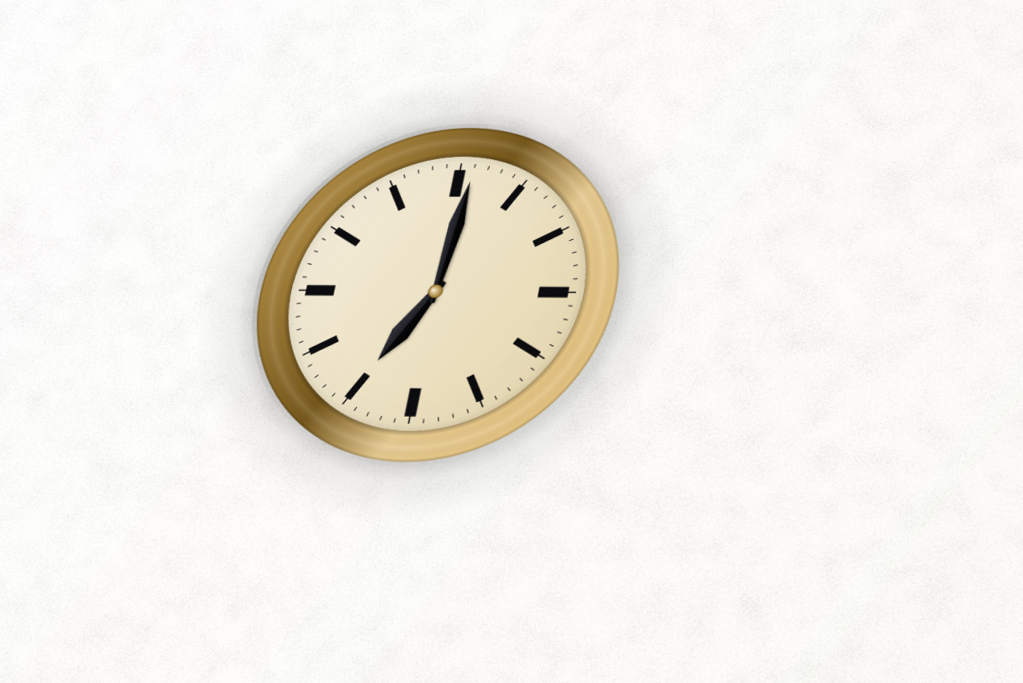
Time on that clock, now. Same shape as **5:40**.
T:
**7:01**
